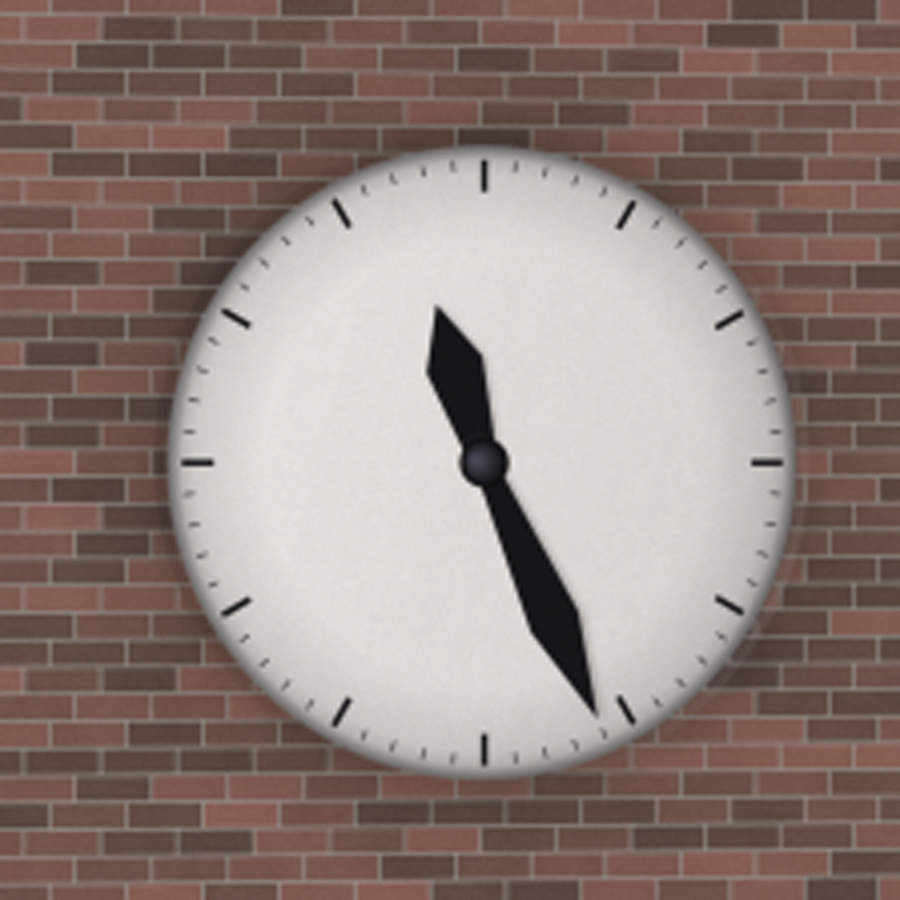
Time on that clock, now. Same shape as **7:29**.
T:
**11:26**
